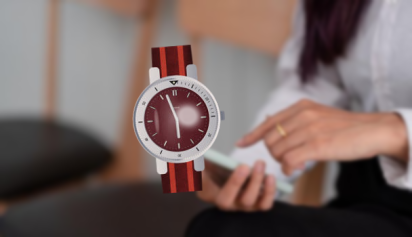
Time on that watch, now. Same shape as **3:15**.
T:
**5:57**
